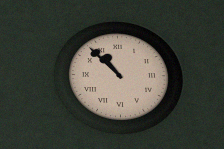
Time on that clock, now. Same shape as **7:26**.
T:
**10:53**
